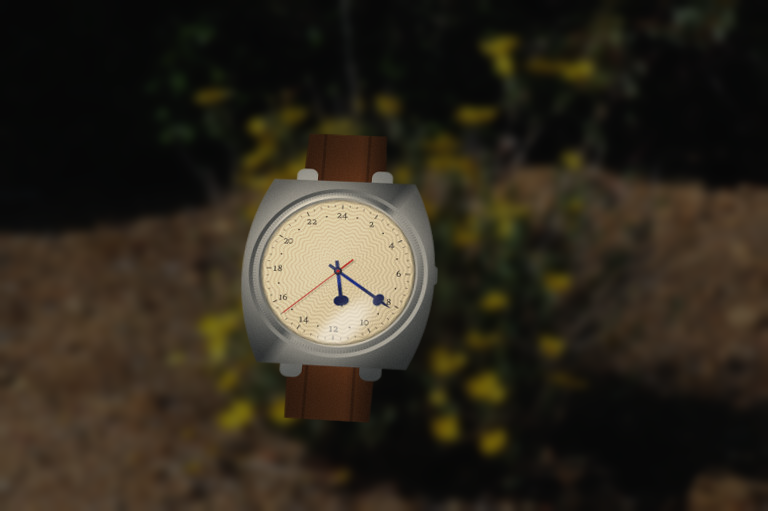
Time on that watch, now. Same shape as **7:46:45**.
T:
**11:20:38**
